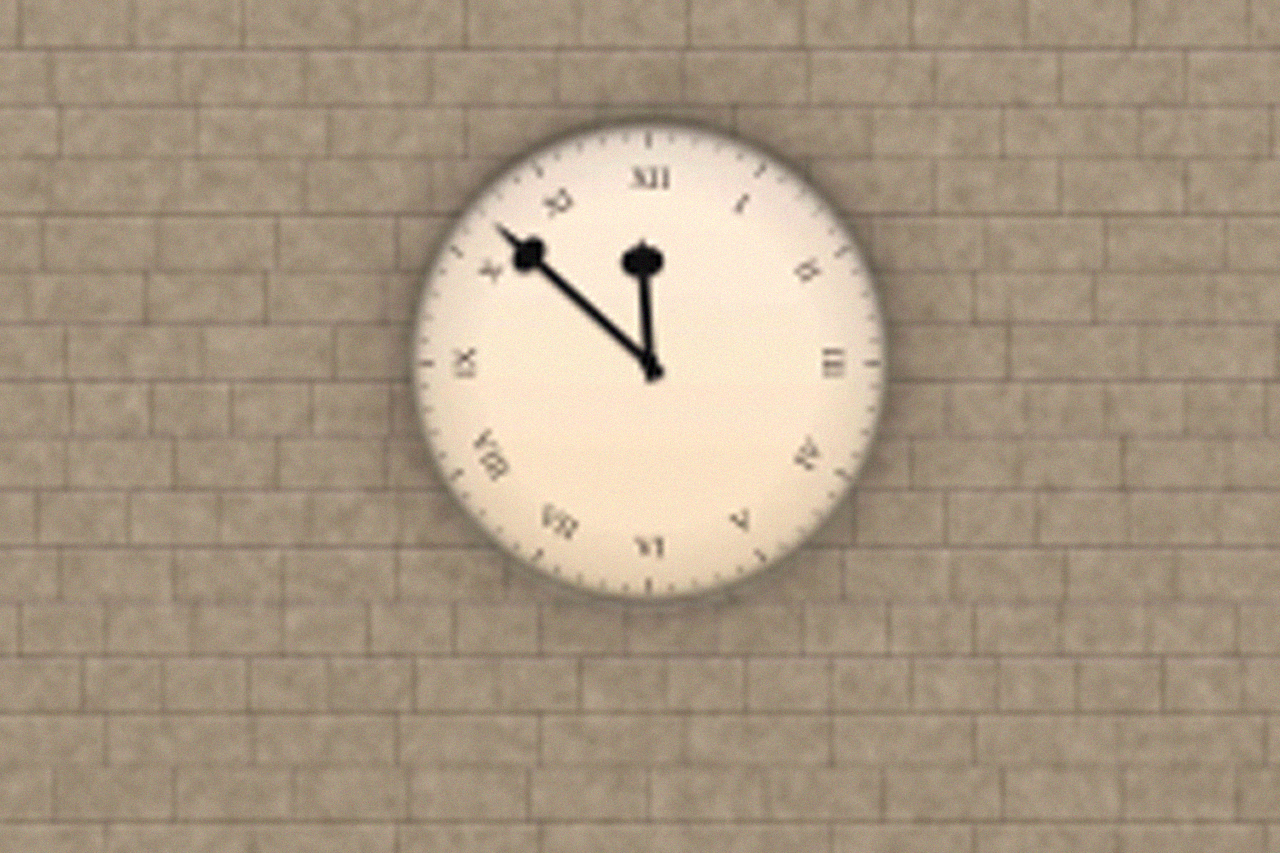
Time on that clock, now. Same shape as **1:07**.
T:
**11:52**
